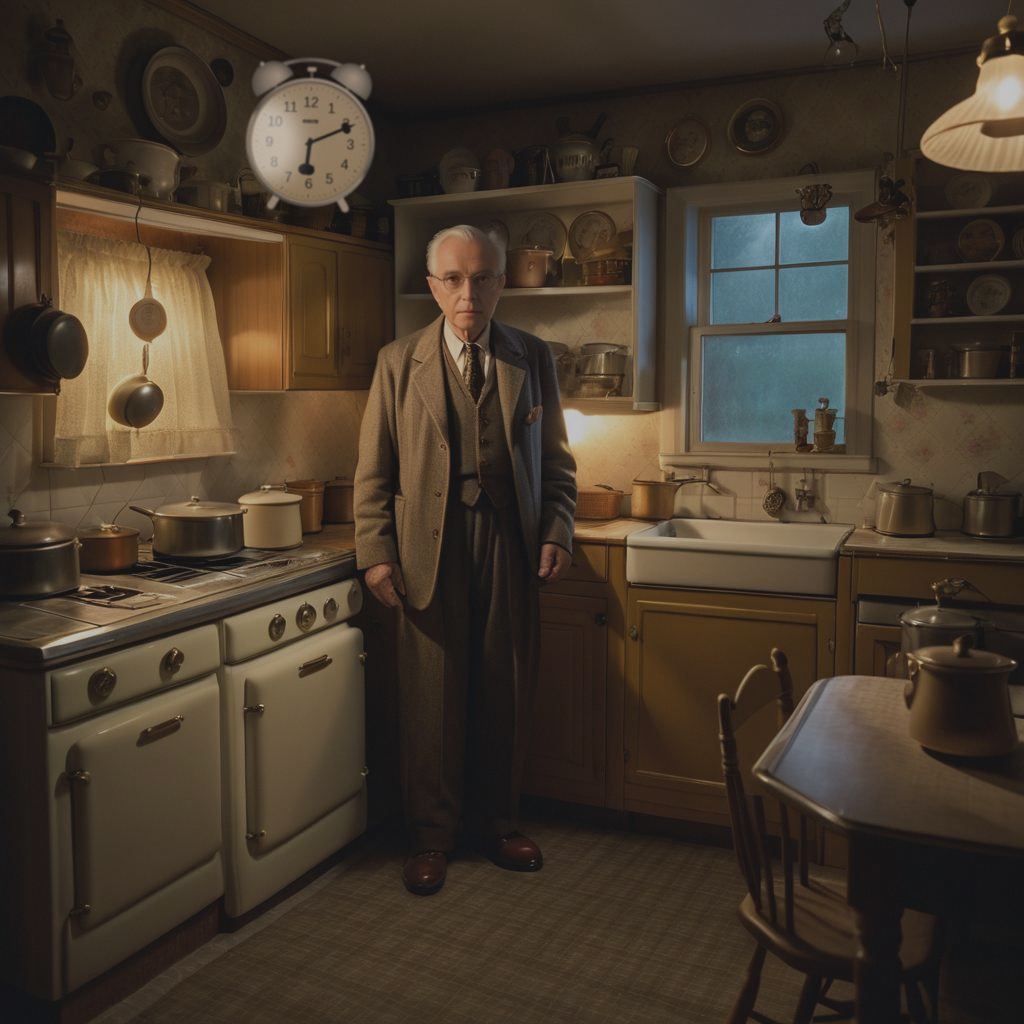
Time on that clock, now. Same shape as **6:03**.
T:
**6:11**
